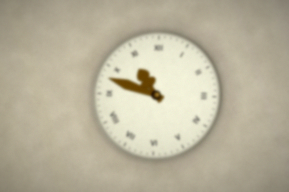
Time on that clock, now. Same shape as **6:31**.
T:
**10:48**
